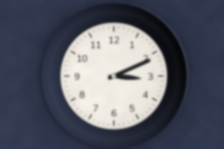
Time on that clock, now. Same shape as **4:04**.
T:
**3:11**
